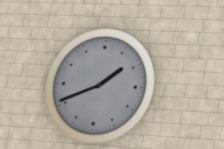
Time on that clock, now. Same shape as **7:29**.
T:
**1:41**
